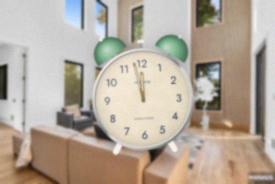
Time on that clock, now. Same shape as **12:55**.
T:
**11:58**
